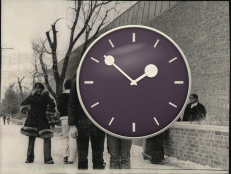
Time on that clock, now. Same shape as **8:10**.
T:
**1:52**
